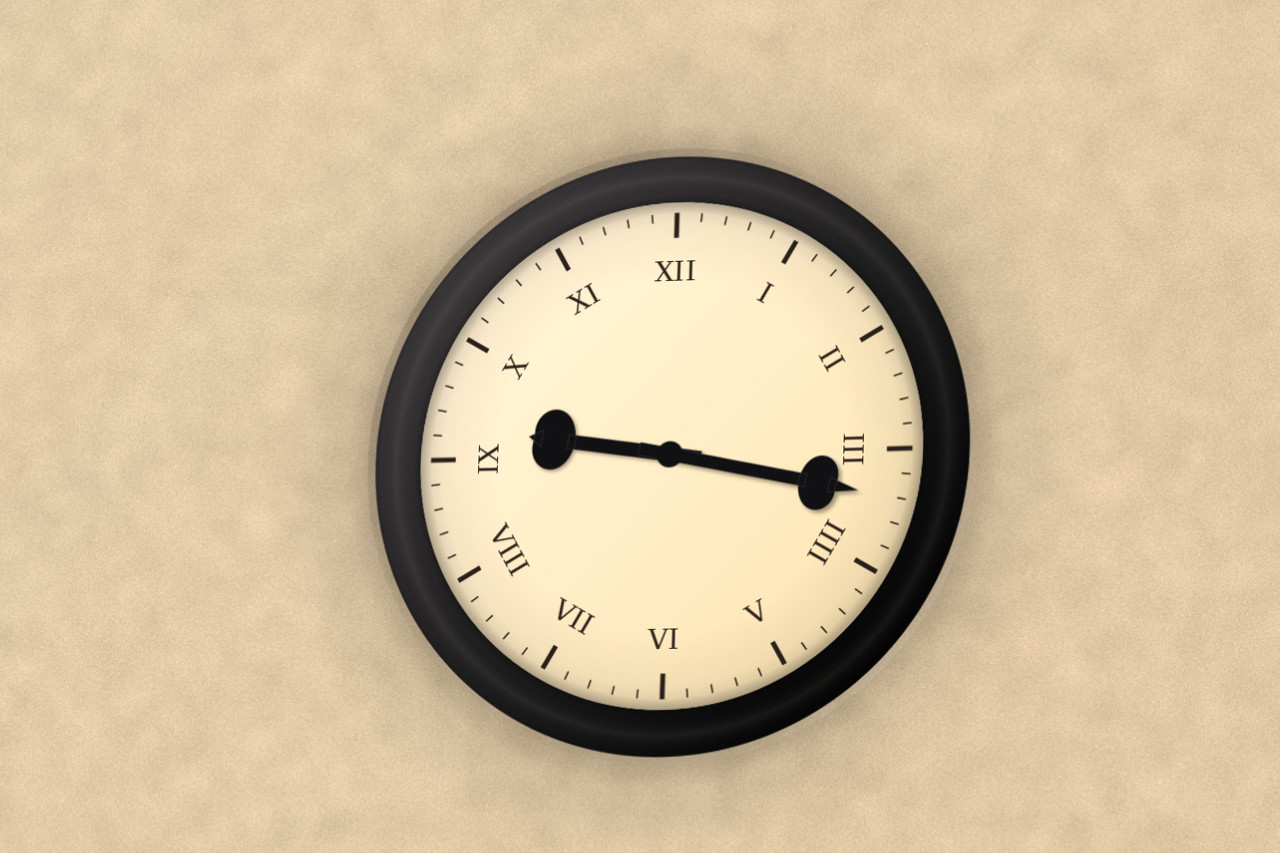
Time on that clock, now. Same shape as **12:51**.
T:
**9:17**
